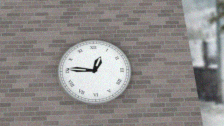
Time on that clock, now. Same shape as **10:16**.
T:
**12:46**
